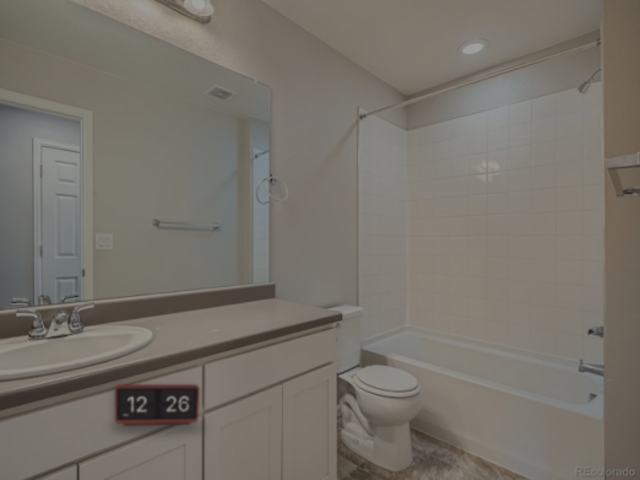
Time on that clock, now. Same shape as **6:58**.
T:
**12:26**
